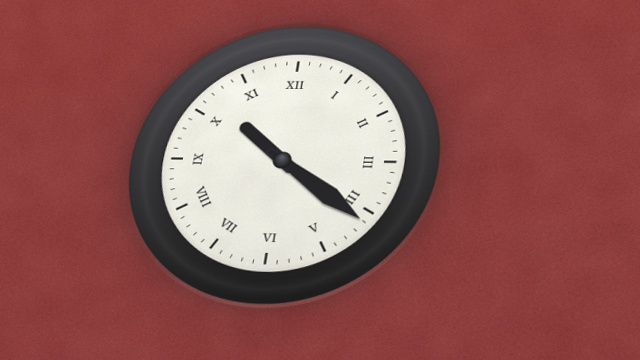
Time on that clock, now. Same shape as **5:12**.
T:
**10:21**
